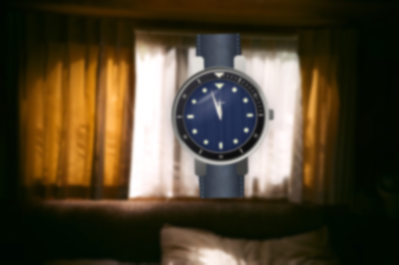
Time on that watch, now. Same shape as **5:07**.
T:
**11:57**
